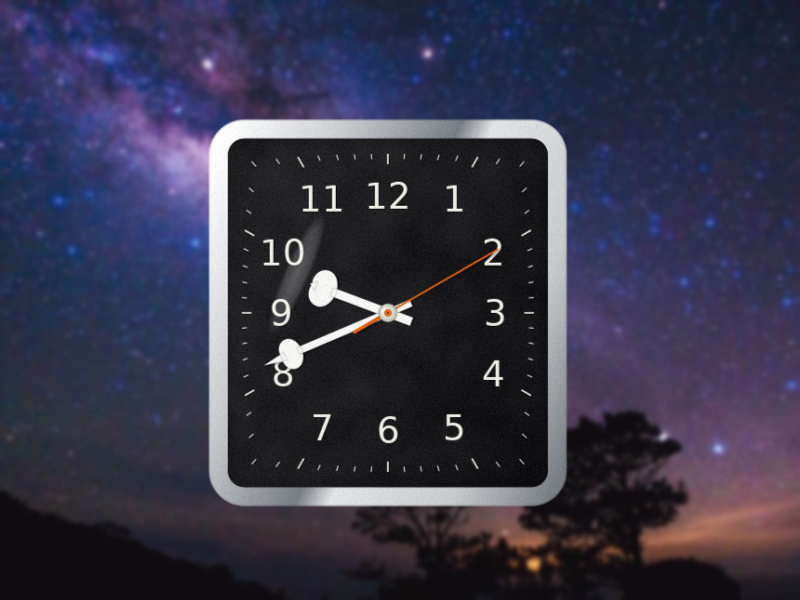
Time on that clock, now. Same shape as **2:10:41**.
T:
**9:41:10**
